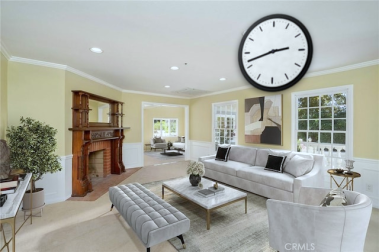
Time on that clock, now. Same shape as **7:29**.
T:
**2:42**
